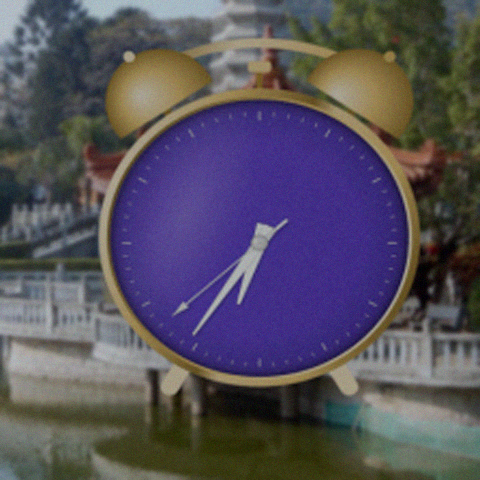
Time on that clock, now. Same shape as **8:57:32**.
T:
**6:35:38**
